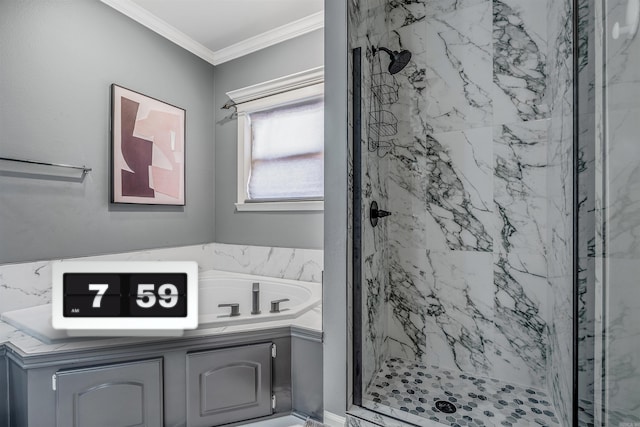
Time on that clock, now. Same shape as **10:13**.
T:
**7:59**
